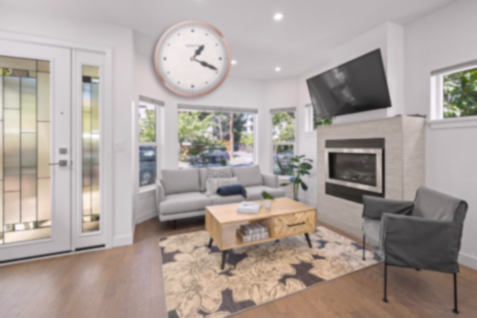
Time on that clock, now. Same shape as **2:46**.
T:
**1:19**
